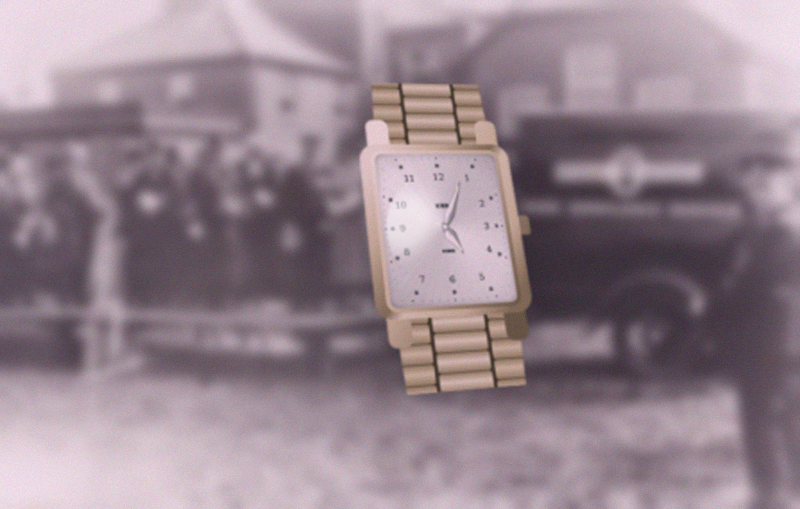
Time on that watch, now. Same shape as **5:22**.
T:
**5:04**
